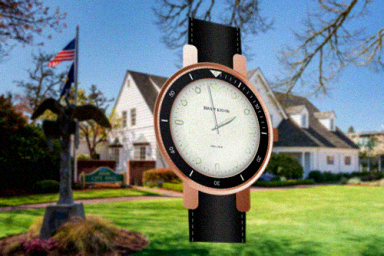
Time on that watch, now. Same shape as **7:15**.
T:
**1:58**
